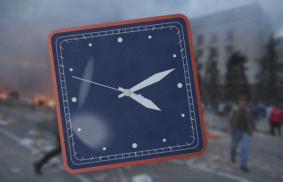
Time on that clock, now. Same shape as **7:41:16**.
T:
**4:11:49**
